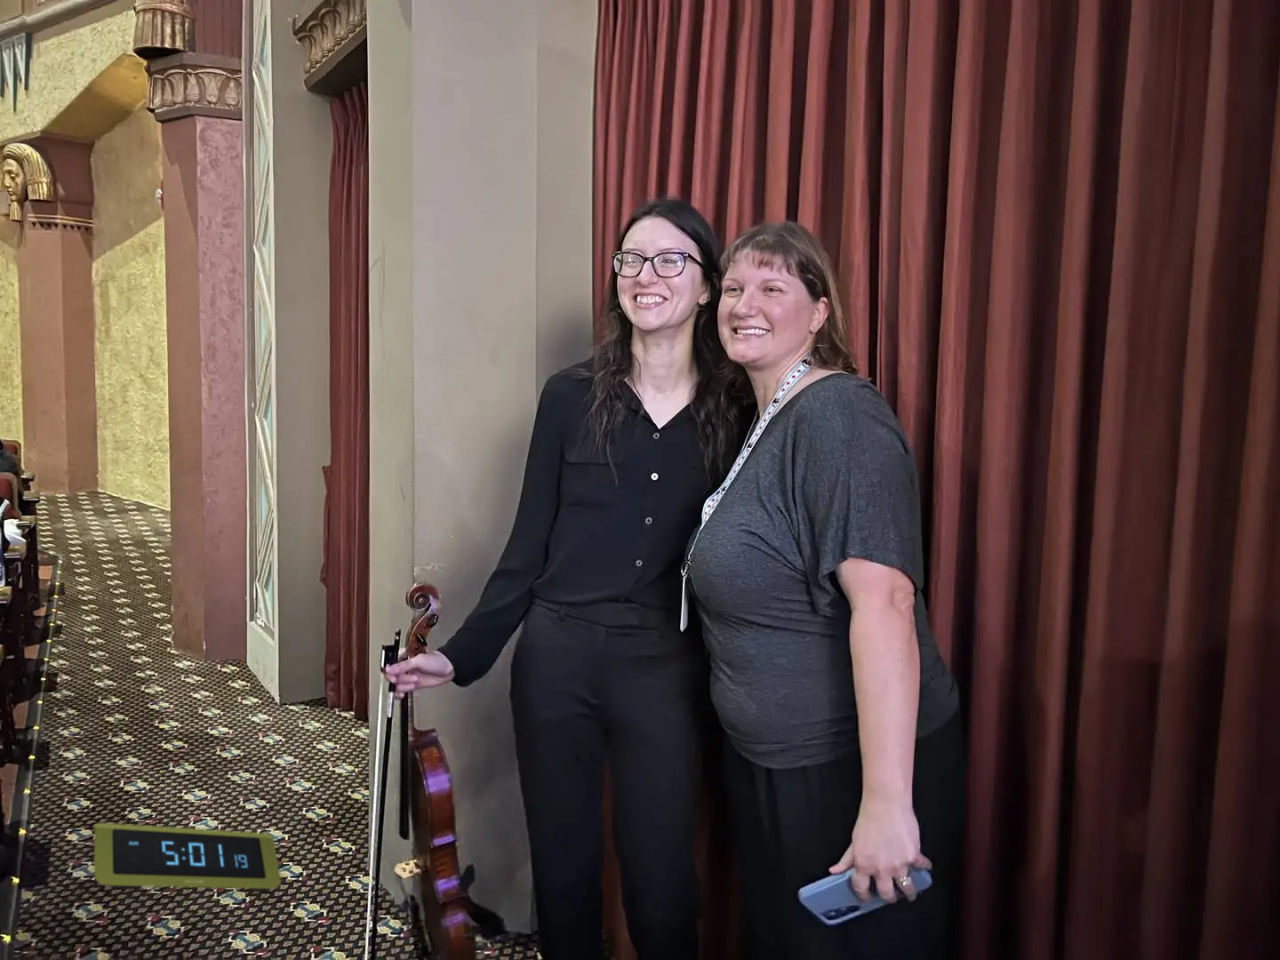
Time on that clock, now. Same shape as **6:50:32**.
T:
**5:01:19**
